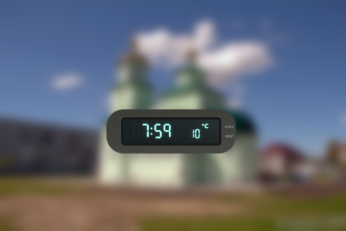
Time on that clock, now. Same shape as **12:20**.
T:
**7:59**
